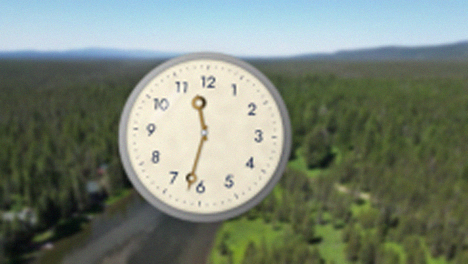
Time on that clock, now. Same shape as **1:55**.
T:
**11:32**
